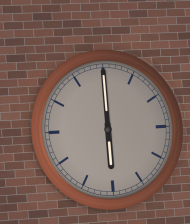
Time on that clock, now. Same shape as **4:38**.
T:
**6:00**
